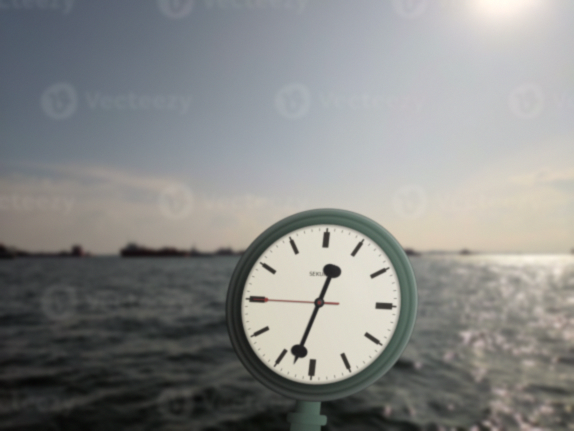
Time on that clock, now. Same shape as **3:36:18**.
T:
**12:32:45**
